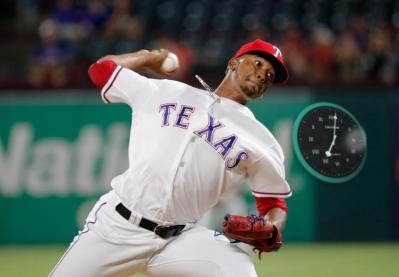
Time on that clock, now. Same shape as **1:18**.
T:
**7:02**
